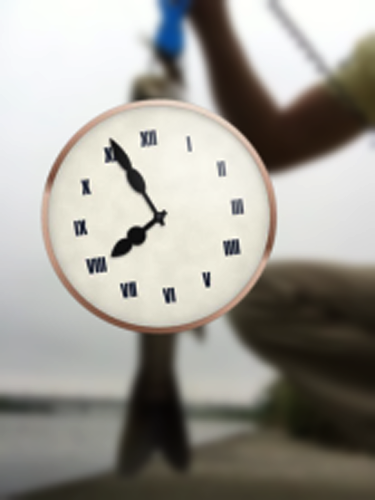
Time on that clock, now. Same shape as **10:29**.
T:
**7:56**
